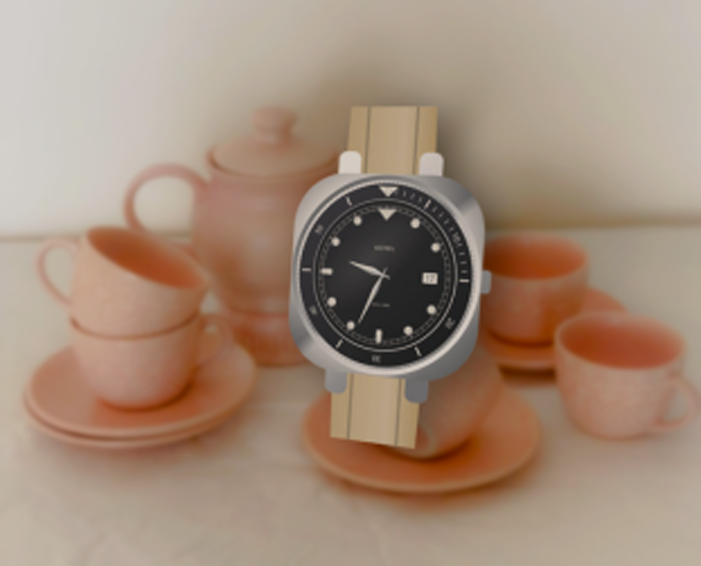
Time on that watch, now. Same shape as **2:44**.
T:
**9:34**
